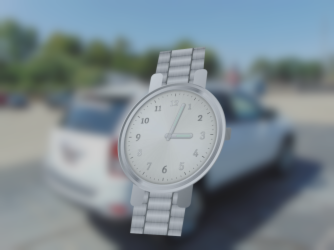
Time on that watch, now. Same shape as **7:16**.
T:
**3:03**
